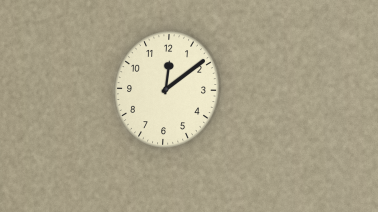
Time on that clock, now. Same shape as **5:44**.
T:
**12:09**
